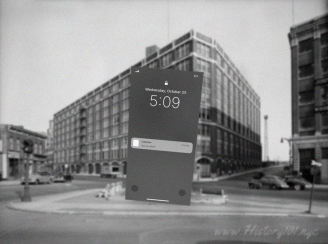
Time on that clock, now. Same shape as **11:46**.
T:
**5:09**
